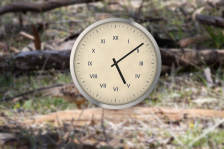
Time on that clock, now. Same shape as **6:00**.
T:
**5:09**
